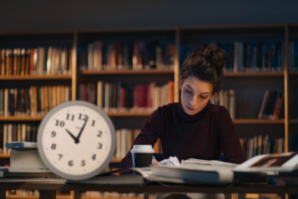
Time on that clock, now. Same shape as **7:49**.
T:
**10:02**
